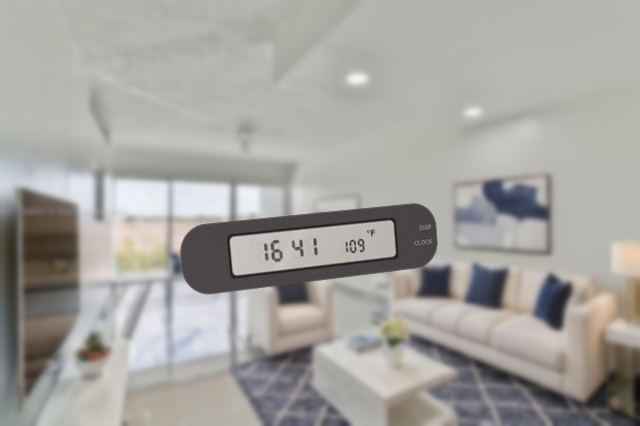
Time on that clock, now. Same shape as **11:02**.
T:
**16:41**
